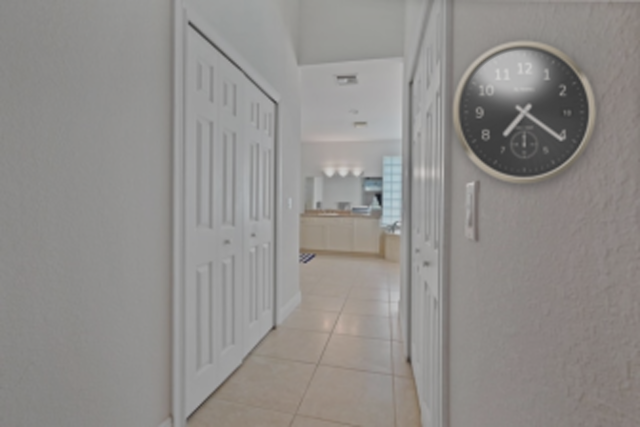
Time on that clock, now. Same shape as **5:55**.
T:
**7:21**
